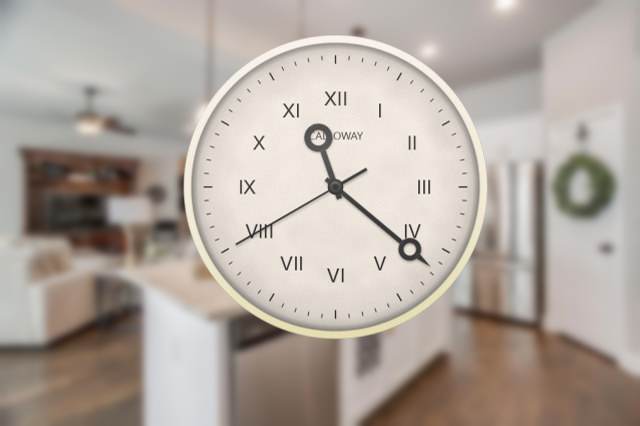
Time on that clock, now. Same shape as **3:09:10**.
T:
**11:21:40**
